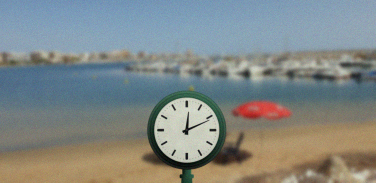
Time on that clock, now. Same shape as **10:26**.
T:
**12:11**
